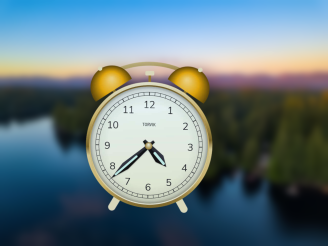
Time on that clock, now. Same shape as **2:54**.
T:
**4:38**
